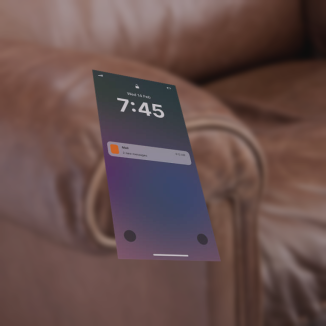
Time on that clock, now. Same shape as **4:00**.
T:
**7:45**
